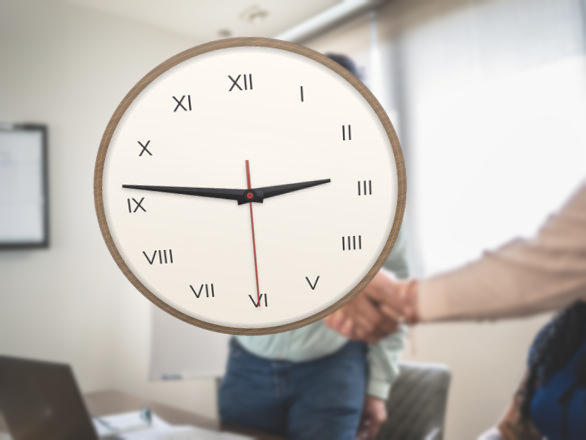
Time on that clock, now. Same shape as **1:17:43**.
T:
**2:46:30**
